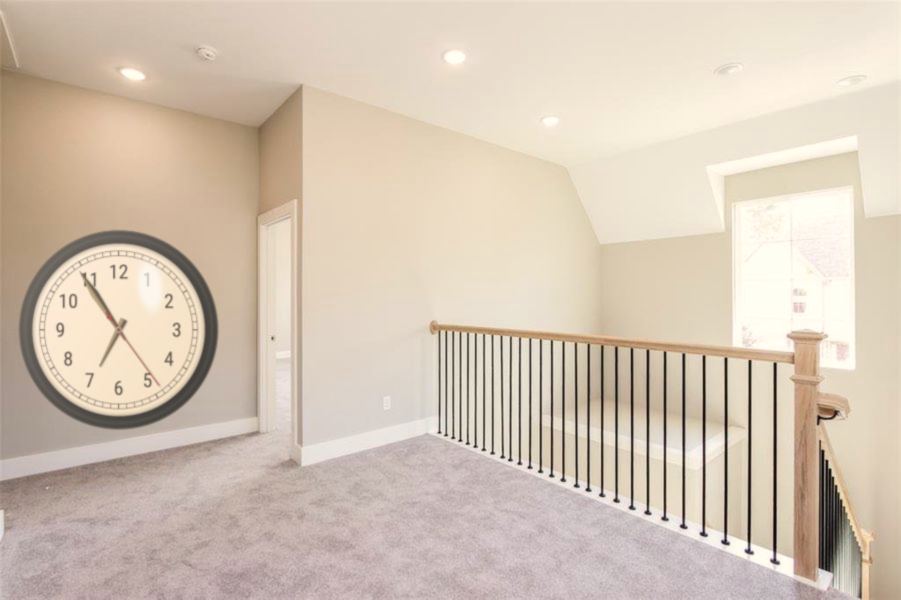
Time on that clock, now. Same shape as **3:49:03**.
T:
**6:54:24**
